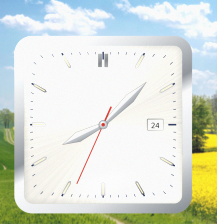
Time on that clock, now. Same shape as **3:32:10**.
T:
**8:07:34**
